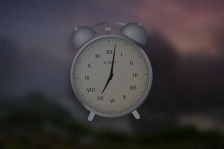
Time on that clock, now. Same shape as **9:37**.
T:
**7:02**
